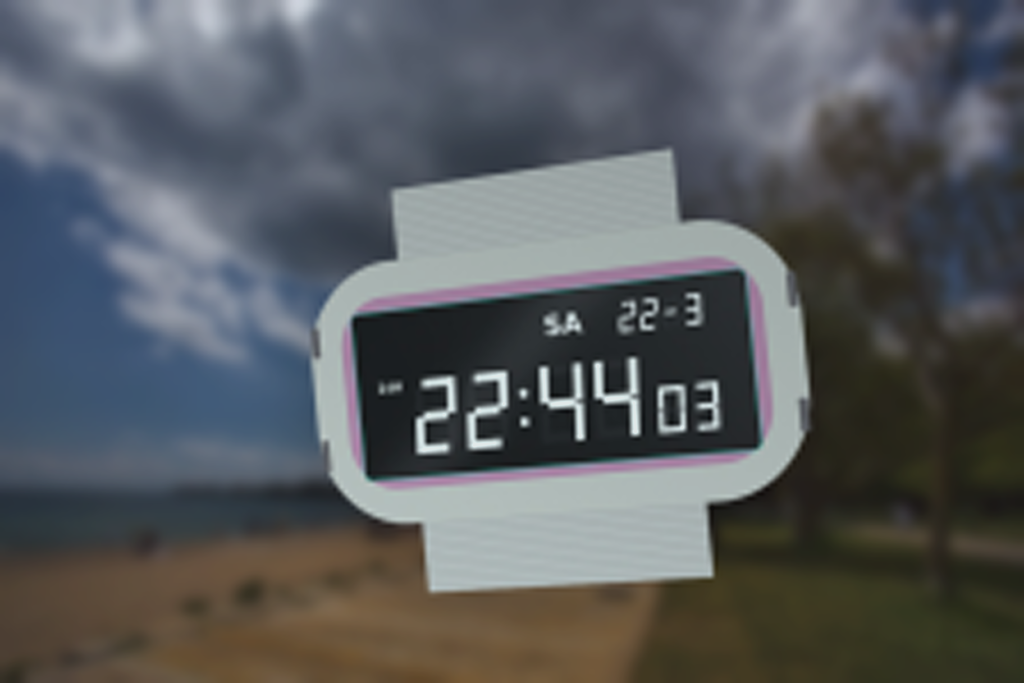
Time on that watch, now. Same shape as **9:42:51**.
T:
**22:44:03**
